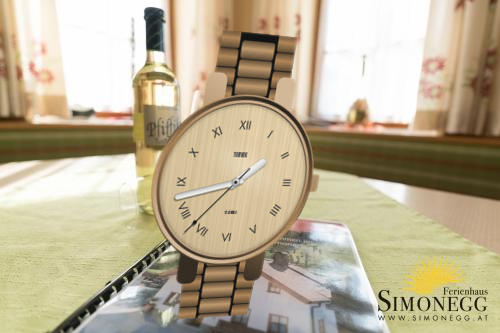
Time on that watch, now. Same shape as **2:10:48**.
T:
**1:42:37**
